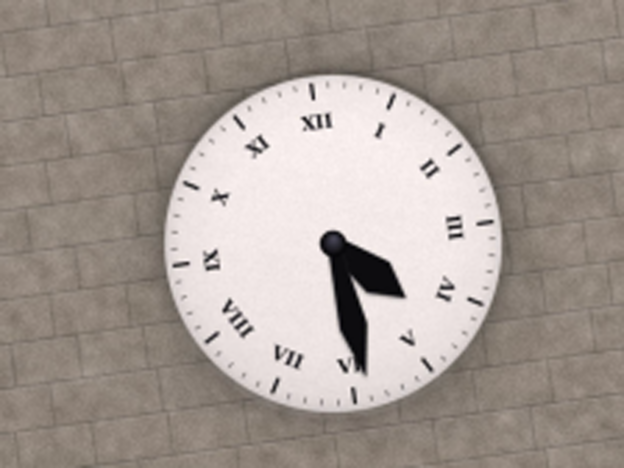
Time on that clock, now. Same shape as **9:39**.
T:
**4:29**
